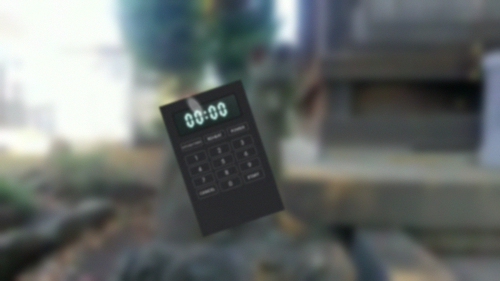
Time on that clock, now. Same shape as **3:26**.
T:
**0:00**
